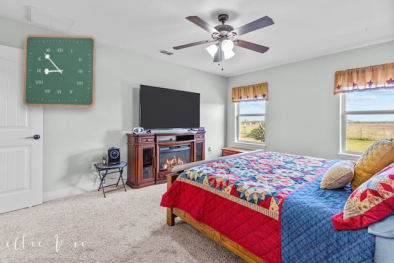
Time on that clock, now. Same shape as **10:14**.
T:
**8:53**
